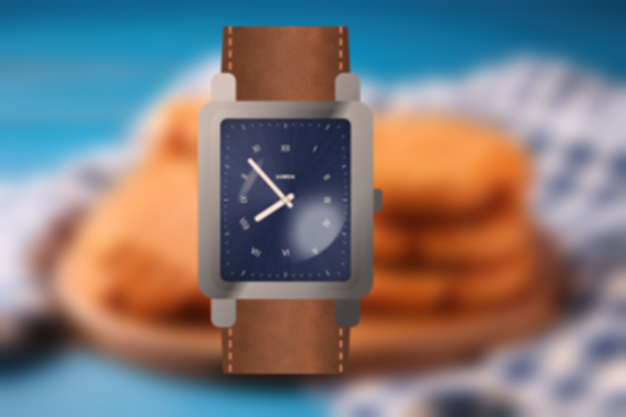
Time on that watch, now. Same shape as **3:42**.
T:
**7:53**
